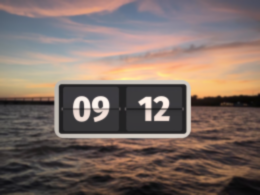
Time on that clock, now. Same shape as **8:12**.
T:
**9:12**
